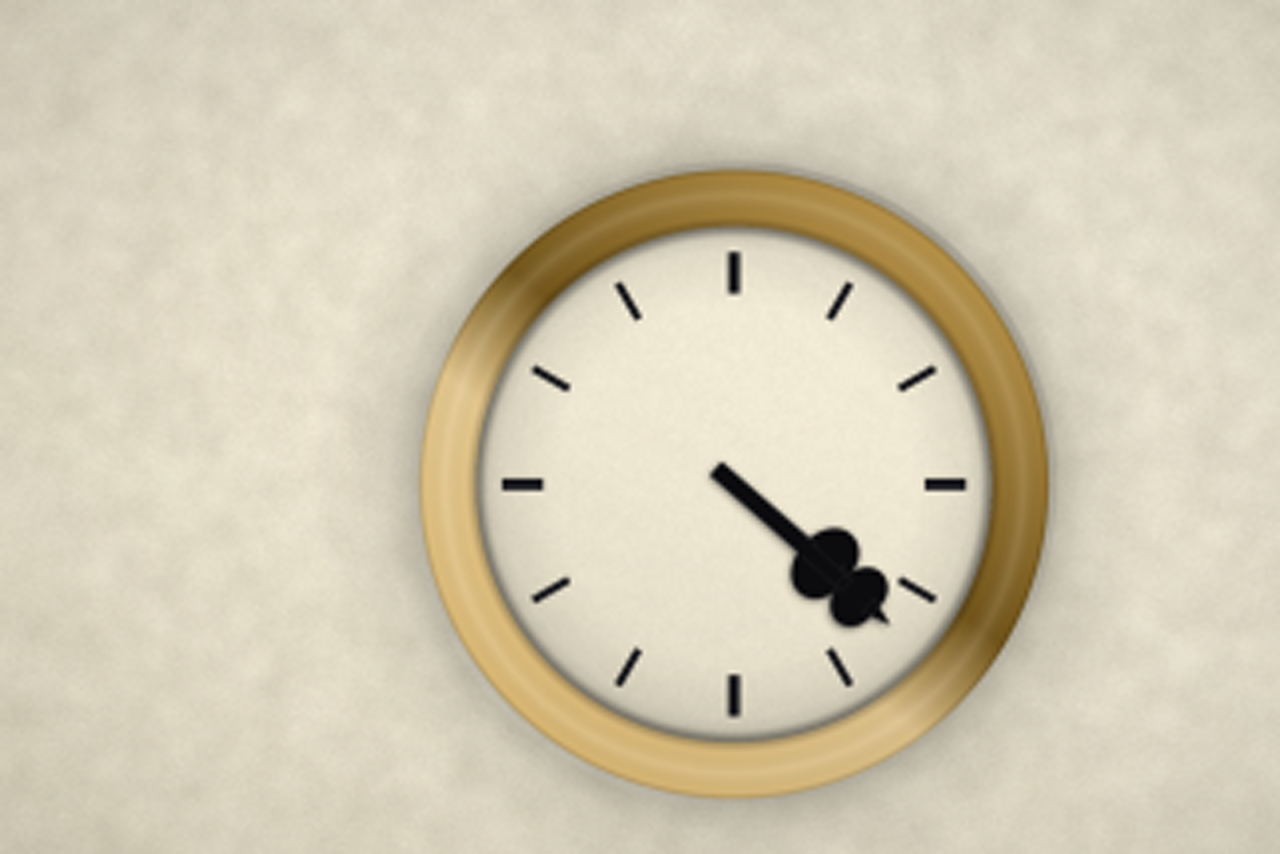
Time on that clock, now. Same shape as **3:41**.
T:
**4:22**
